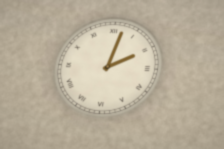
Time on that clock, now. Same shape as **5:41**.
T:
**2:02**
